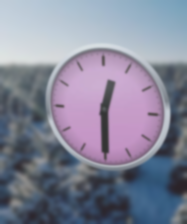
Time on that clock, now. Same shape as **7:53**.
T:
**12:30**
